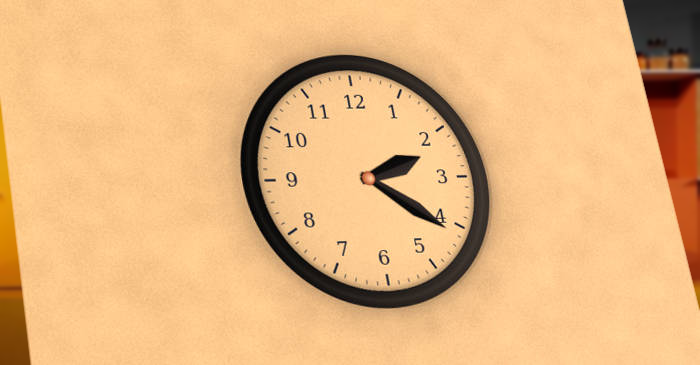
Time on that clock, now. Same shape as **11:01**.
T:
**2:21**
